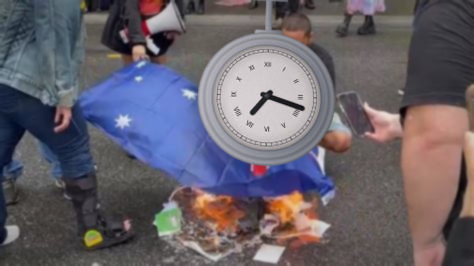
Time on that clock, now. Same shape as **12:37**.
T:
**7:18**
